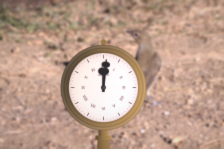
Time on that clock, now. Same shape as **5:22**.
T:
**12:01**
